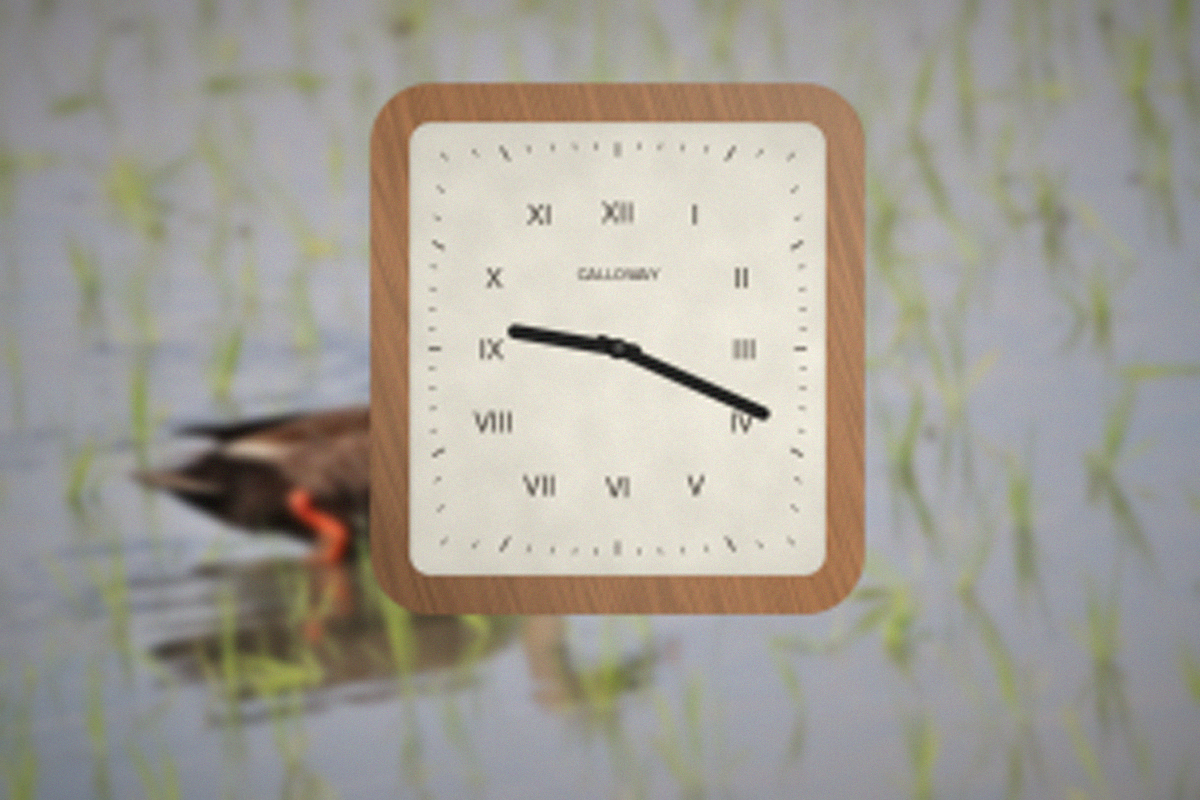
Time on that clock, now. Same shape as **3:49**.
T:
**9:19**
